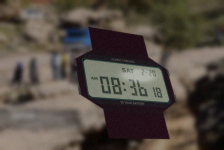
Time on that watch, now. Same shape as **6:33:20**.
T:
**8:36:18**
